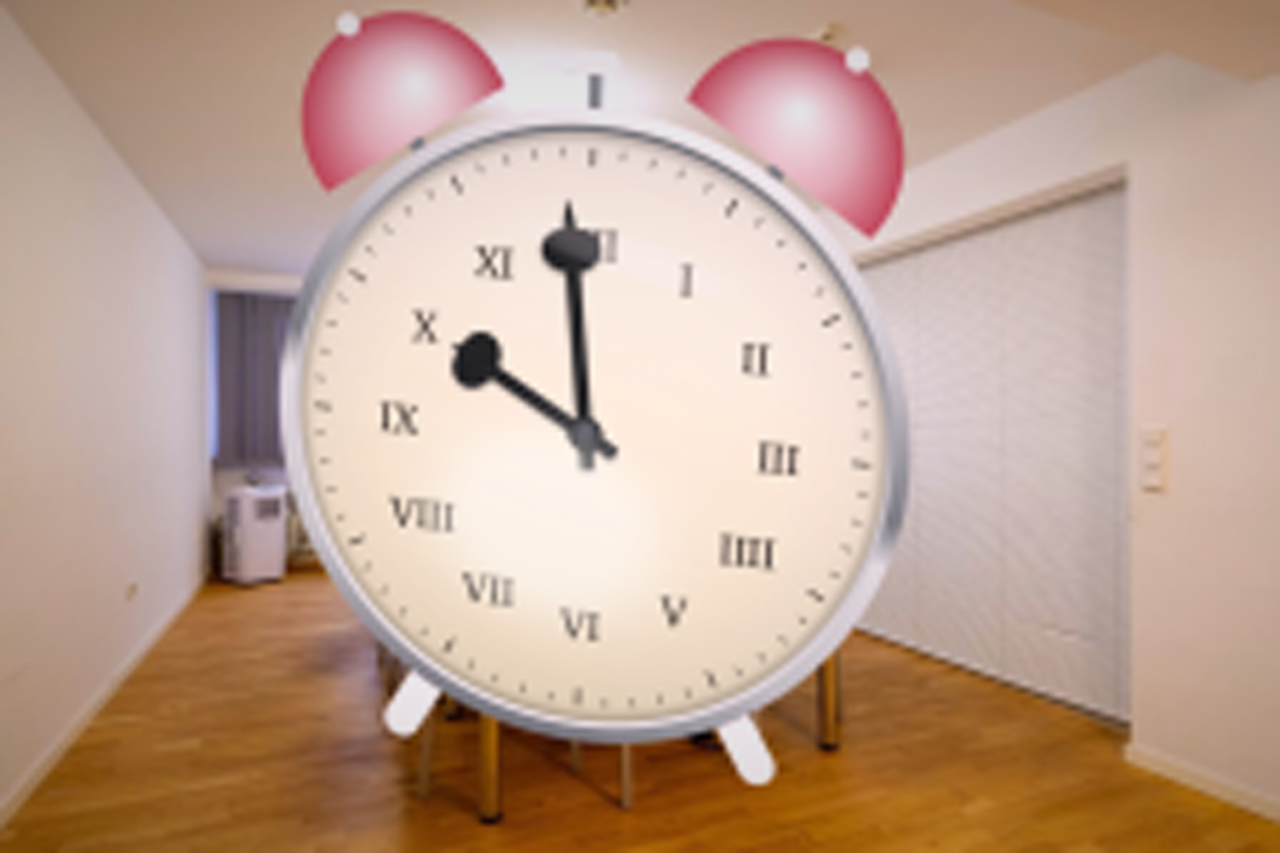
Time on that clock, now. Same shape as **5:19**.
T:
**9:59**
